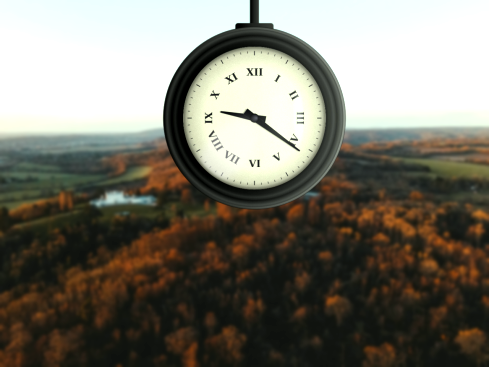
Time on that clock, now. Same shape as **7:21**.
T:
**9:21**
